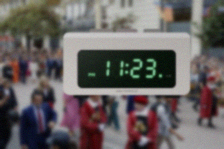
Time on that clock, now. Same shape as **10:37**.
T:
**11:23**
